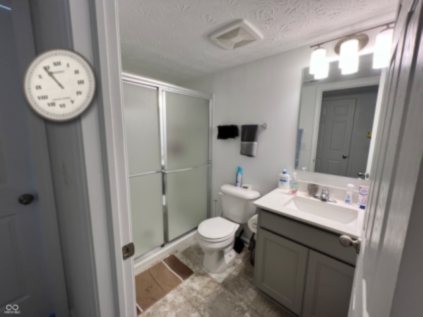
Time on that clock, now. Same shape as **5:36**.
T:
**10:54**
